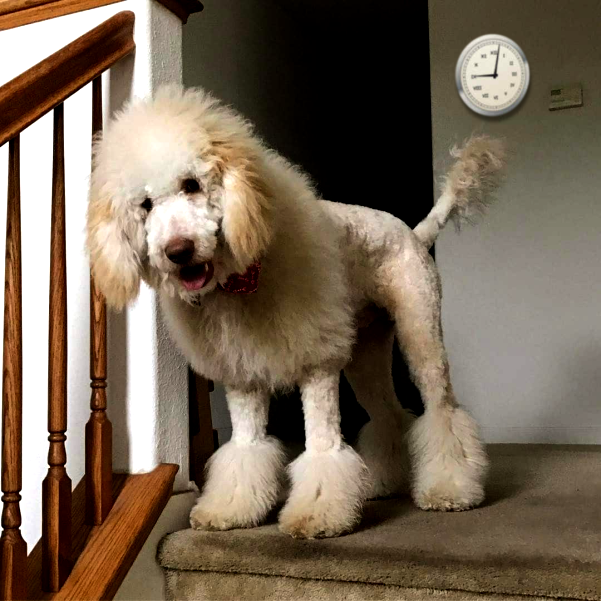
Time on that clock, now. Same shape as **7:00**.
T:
**9:02**
